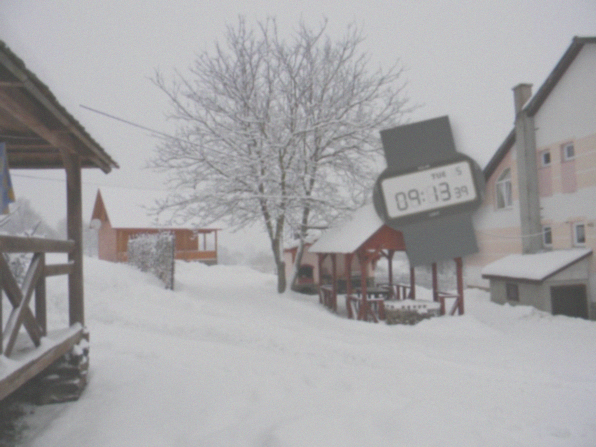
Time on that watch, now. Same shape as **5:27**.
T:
**9:13**
